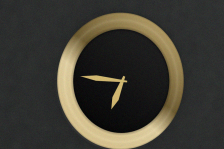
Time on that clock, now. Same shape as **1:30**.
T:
**6:46**
